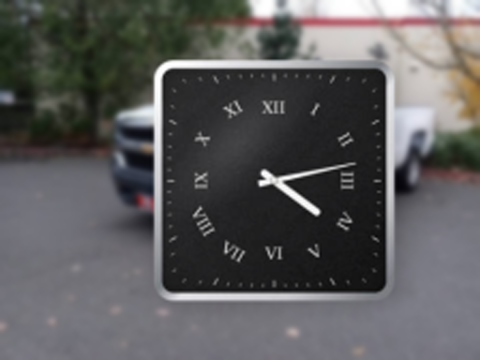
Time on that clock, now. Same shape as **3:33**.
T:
**4:13**
